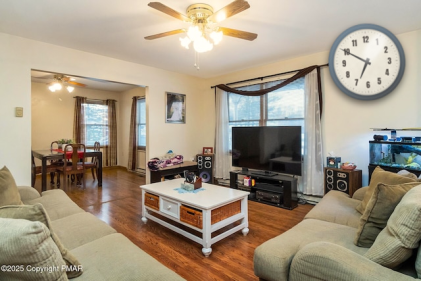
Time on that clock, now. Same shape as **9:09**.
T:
**6:50**
